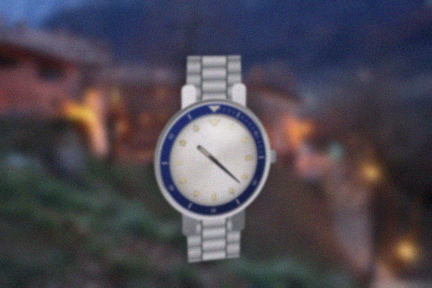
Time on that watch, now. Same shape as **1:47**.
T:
**10:22**
